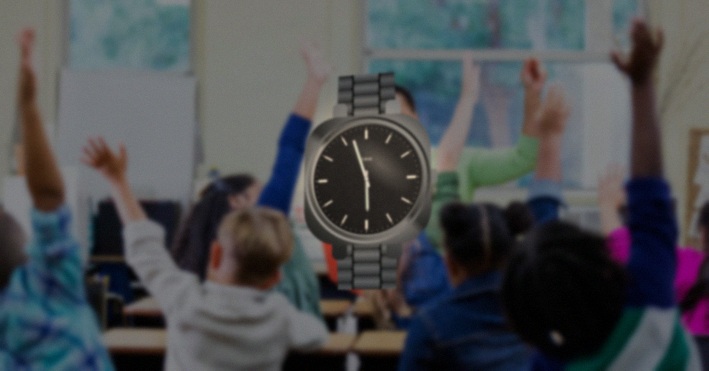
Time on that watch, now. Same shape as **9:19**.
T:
**5:57**
